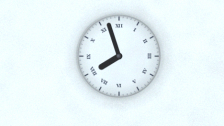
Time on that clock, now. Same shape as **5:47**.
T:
**7:57**
